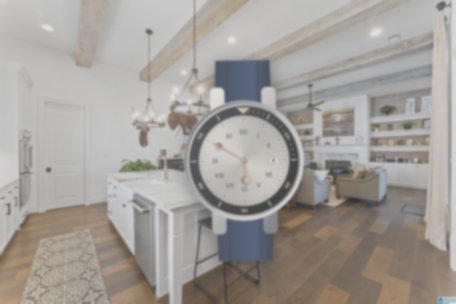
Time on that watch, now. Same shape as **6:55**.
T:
**5:50**
